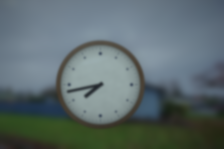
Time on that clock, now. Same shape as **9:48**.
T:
**7:43**
